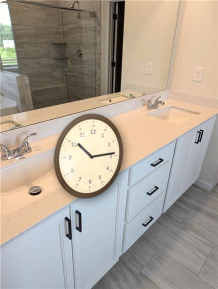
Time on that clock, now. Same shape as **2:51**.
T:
**10:14**
